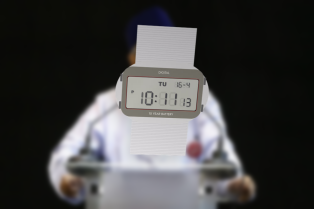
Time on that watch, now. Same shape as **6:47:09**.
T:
**10:11:13**
